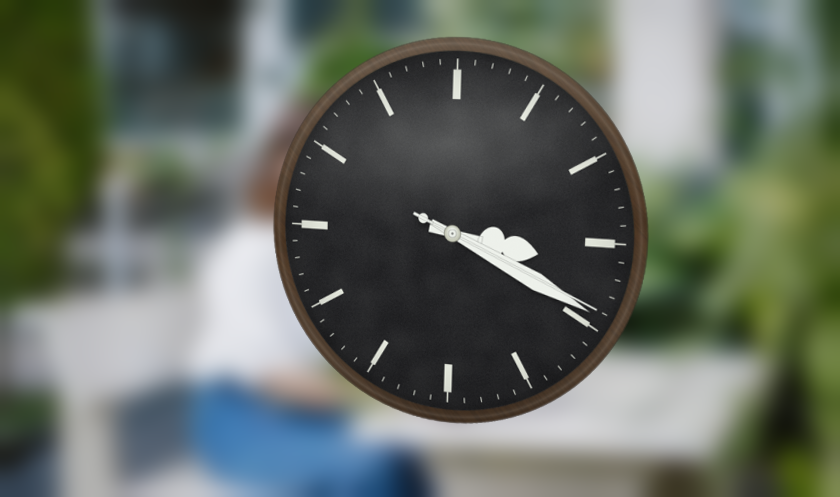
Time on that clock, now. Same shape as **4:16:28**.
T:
**3:19:19**
